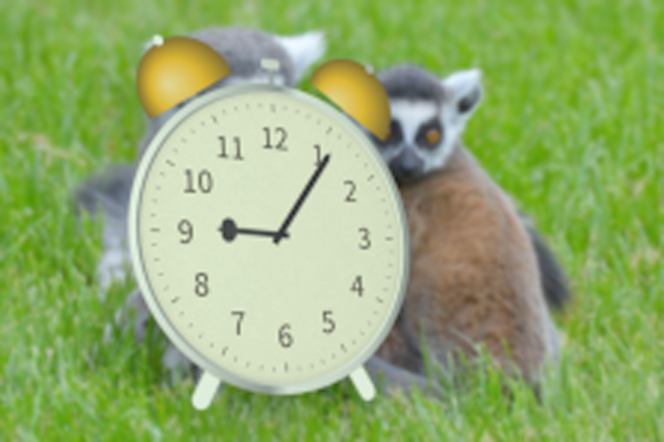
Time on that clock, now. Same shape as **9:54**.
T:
**9:06**
